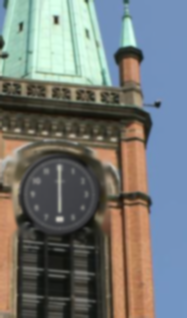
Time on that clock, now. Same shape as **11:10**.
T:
**6:00**
